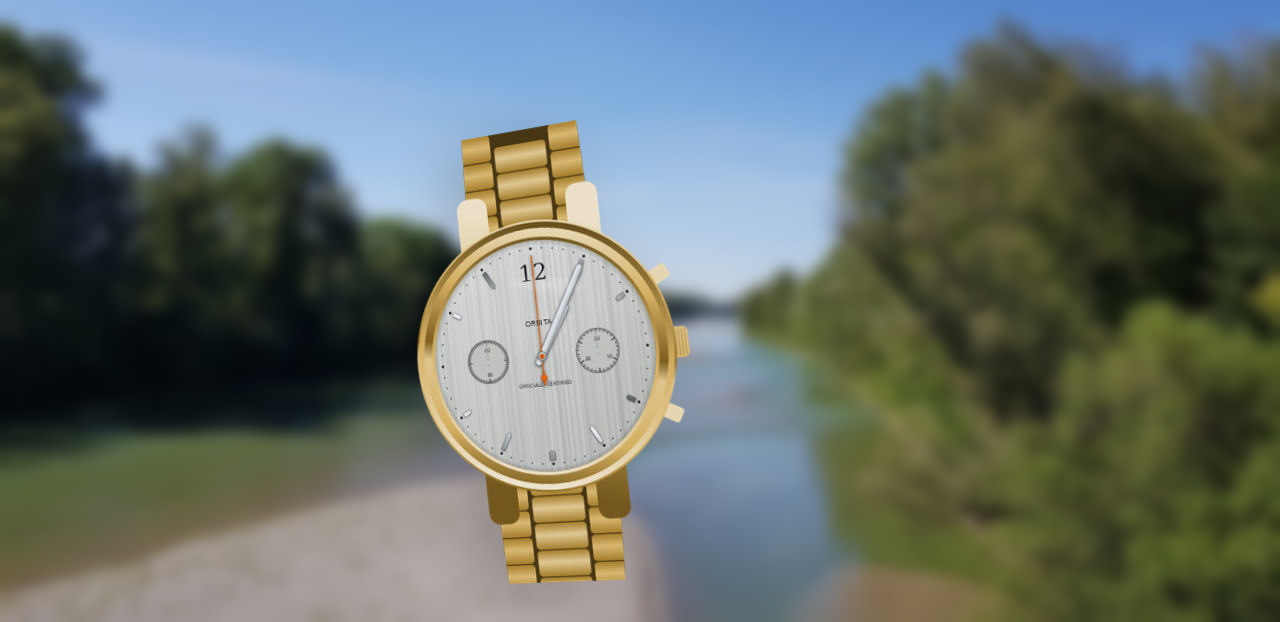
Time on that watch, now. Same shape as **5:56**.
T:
**1:05**
